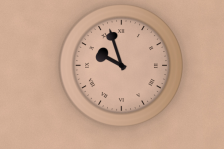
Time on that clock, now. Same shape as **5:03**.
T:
**9:57**
